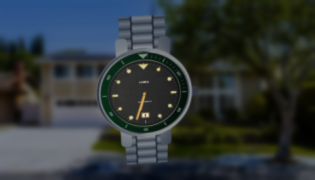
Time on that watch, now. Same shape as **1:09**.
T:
**6:33**
